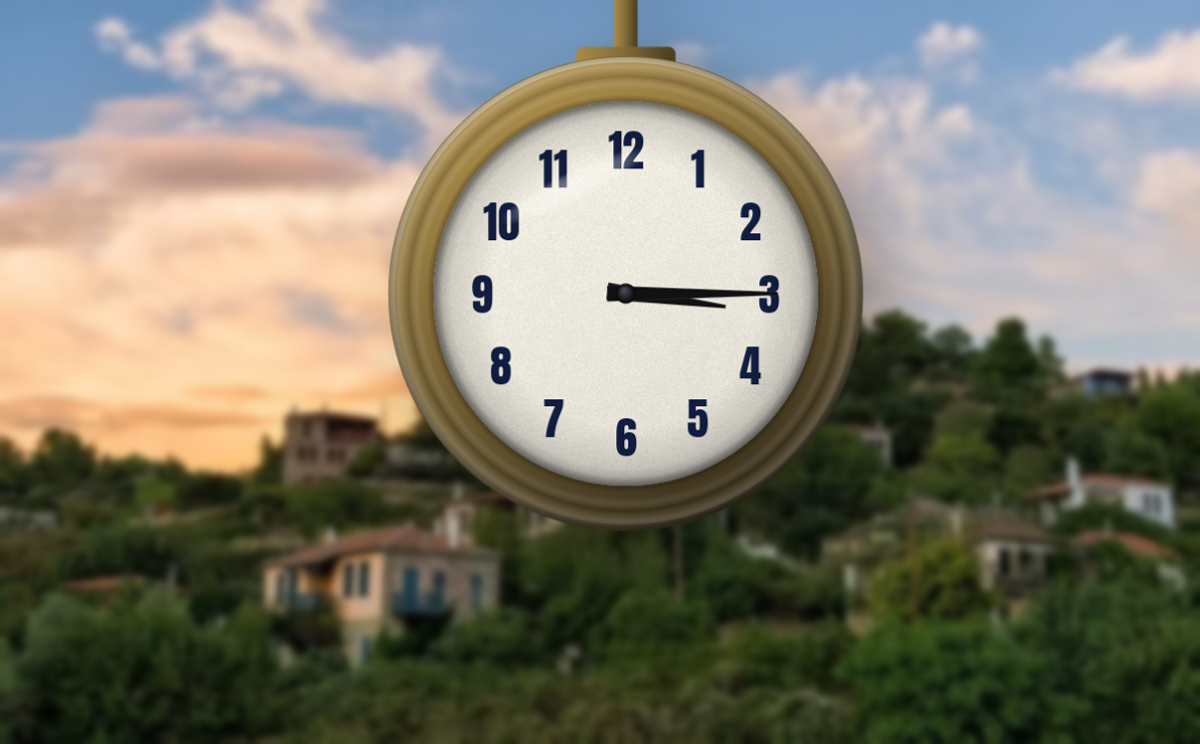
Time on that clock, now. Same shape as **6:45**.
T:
**3:15**
